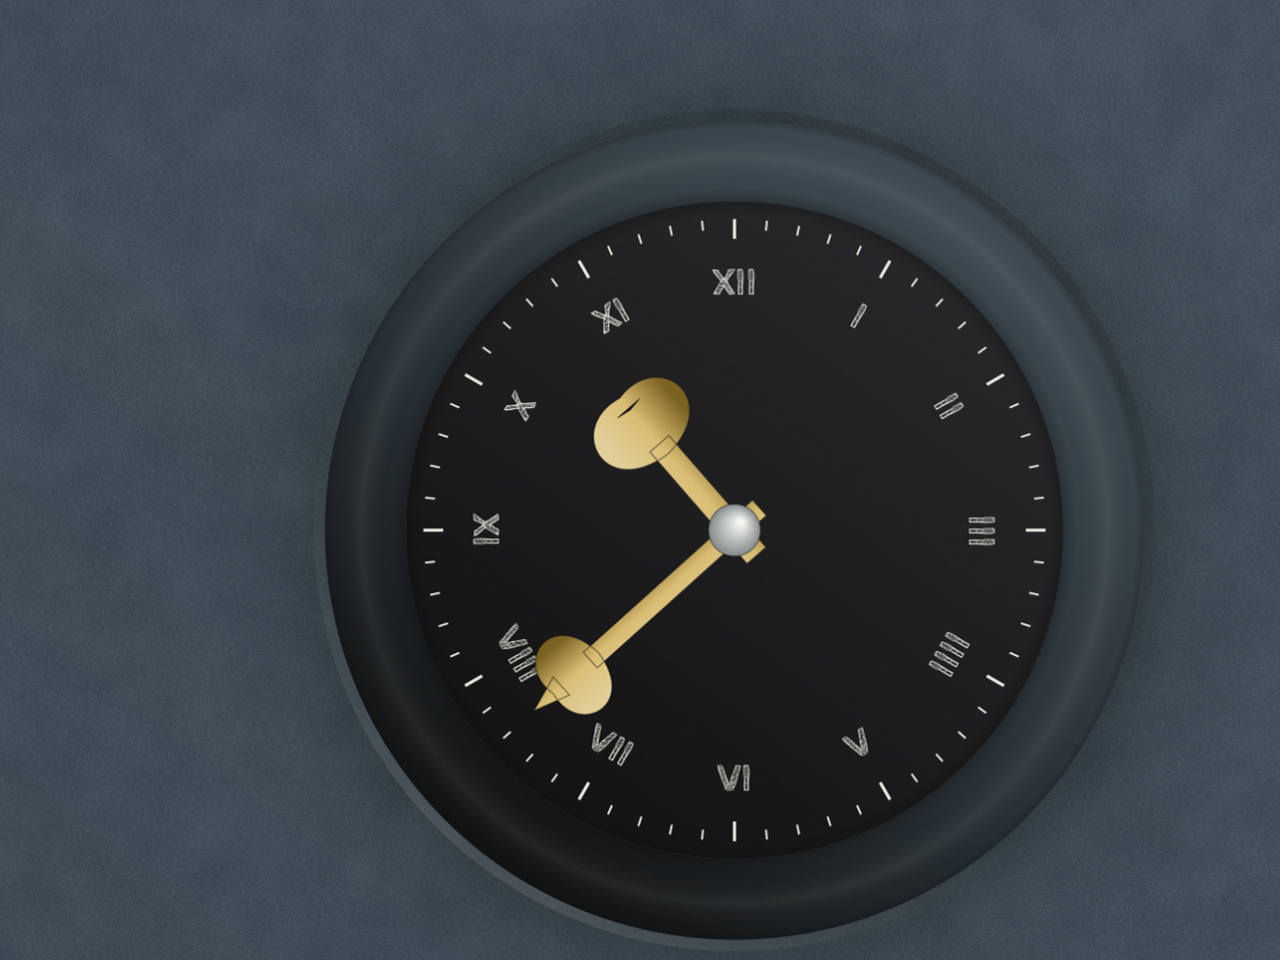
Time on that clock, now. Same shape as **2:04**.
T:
**10:38**
